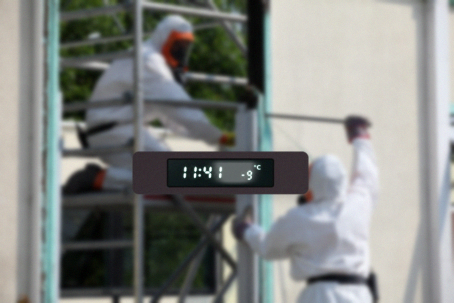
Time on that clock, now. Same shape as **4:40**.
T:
**11:41**
